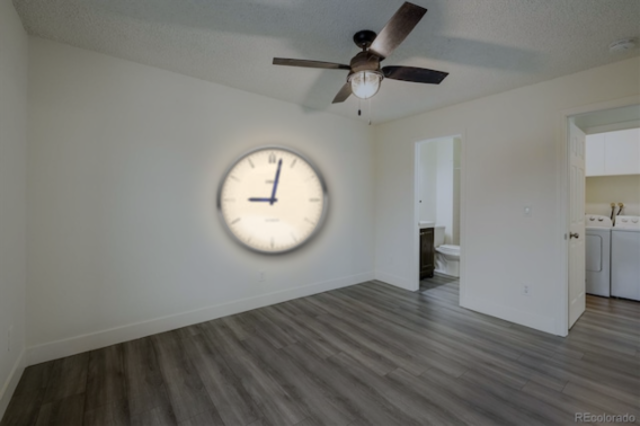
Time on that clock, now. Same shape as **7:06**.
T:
**9:02**
